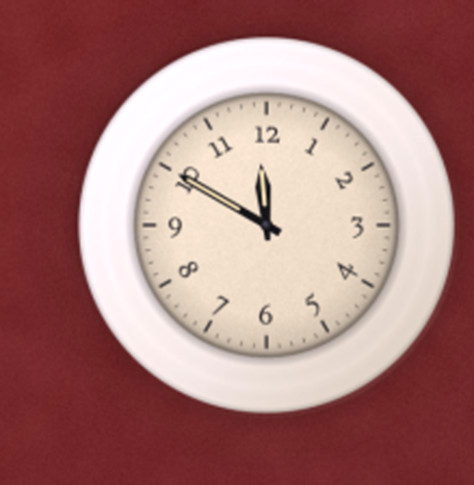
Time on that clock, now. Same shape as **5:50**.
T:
**11:50**
